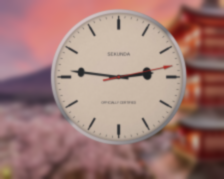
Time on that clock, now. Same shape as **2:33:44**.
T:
**2:46:13**
